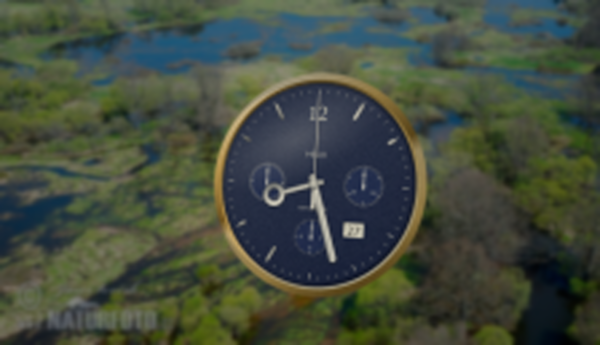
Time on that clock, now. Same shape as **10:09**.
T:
**8:27**
